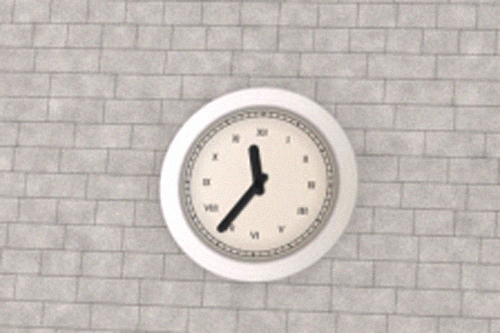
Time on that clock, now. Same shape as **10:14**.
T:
**11:36**
